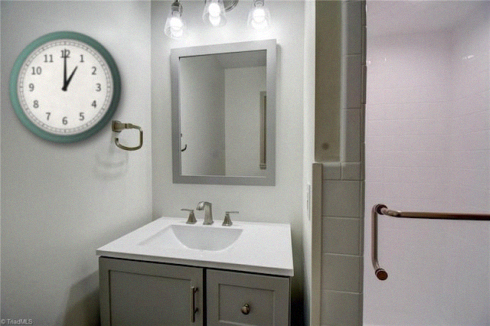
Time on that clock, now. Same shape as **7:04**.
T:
**1:00**
